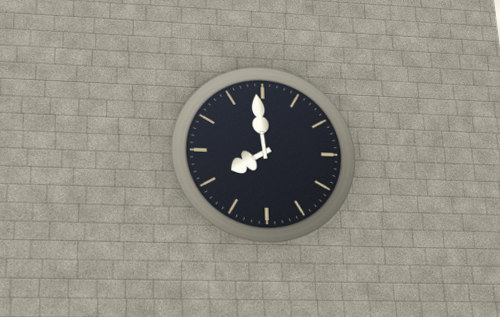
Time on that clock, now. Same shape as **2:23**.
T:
**7:59**
